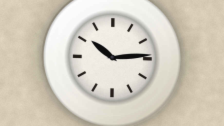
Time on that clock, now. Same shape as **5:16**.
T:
**10:14**
